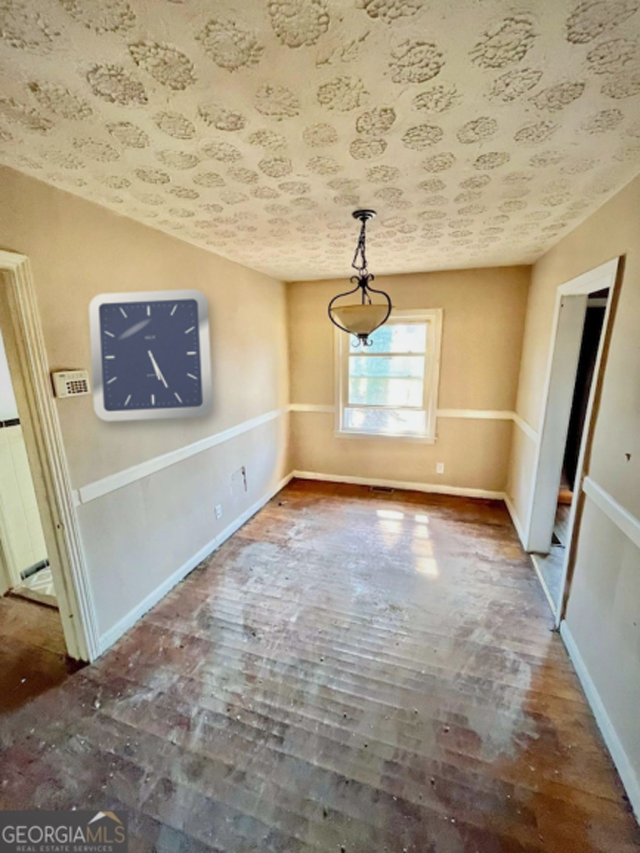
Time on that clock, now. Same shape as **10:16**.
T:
**5:26**
